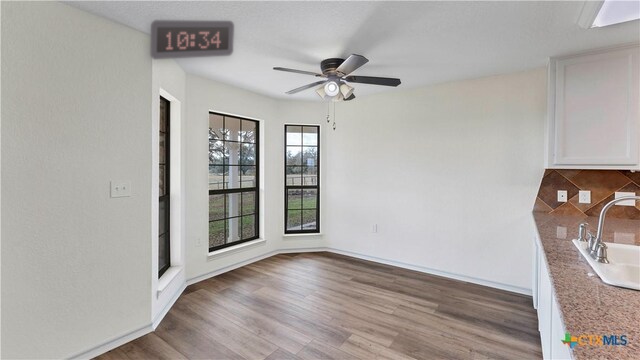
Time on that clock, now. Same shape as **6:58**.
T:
**10:34**
